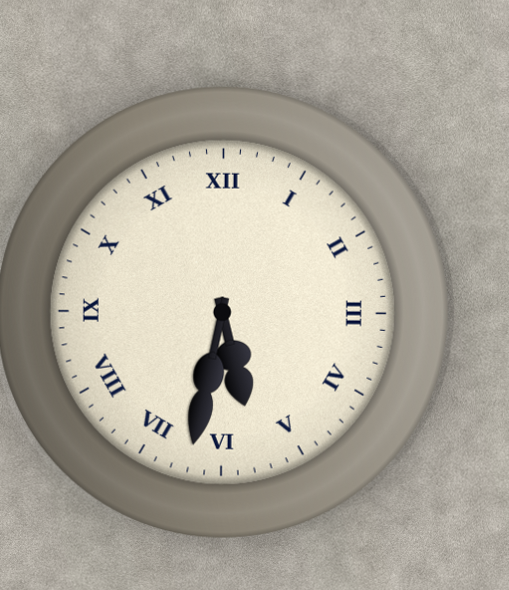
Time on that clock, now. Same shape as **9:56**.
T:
**5:32**
